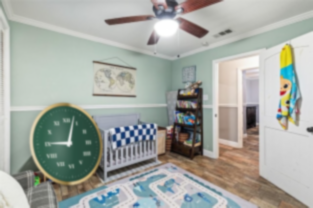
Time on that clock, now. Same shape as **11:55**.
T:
**9:03**
